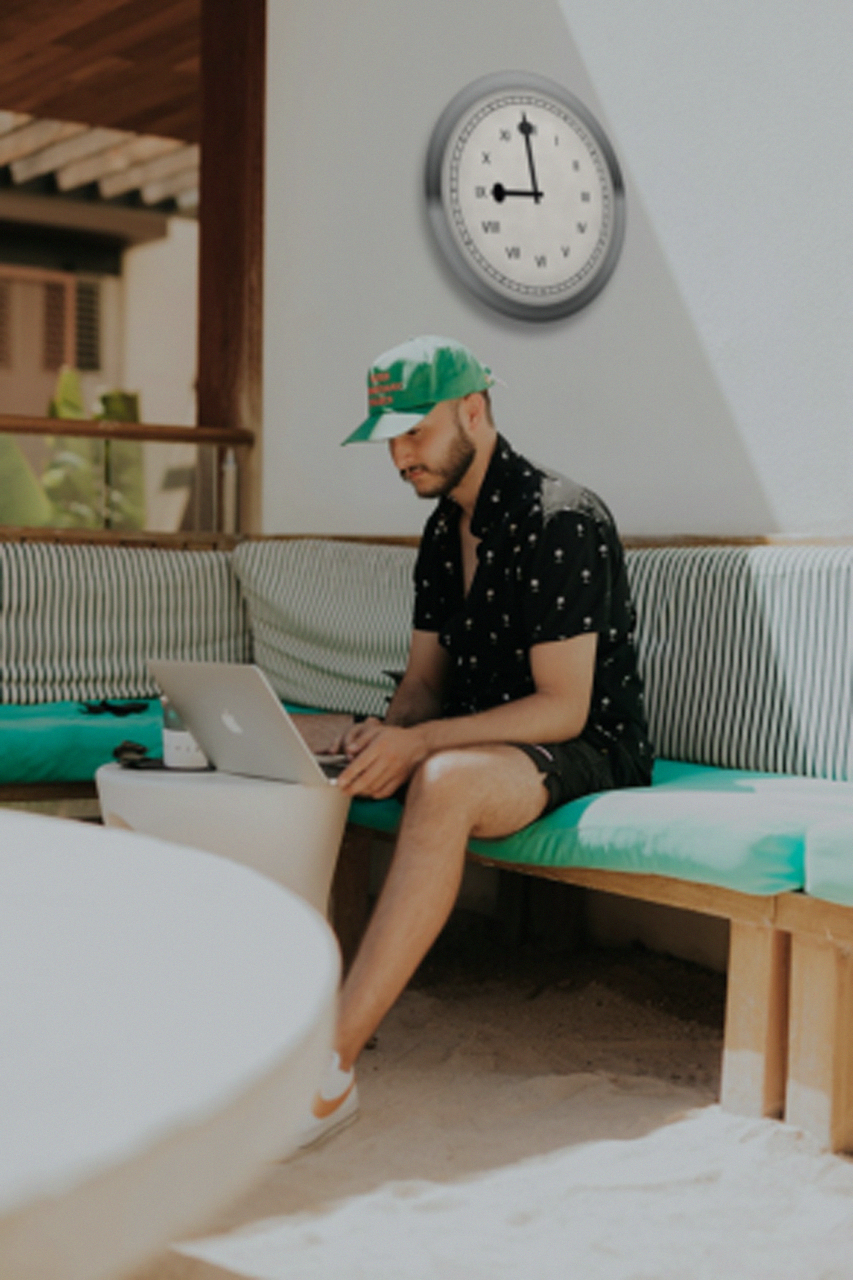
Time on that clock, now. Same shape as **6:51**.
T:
**8:59**
